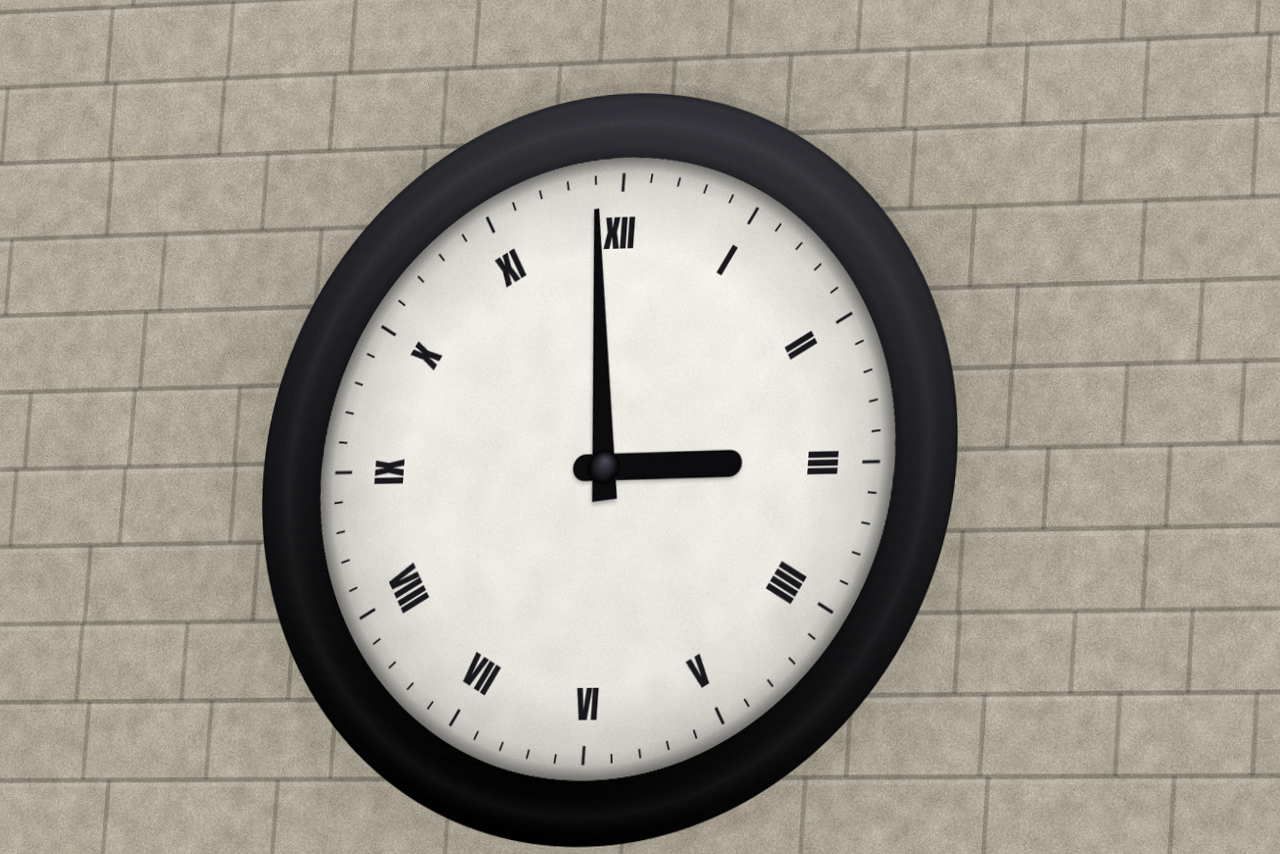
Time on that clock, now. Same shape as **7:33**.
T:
**2:59**
